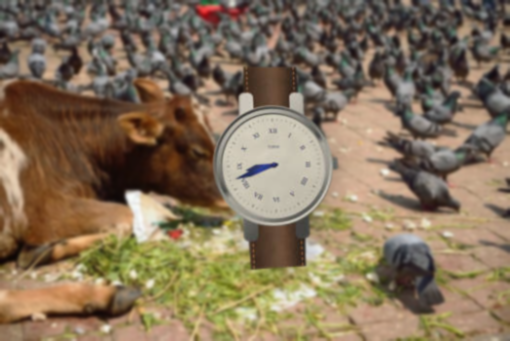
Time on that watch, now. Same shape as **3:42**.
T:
**8:42**
